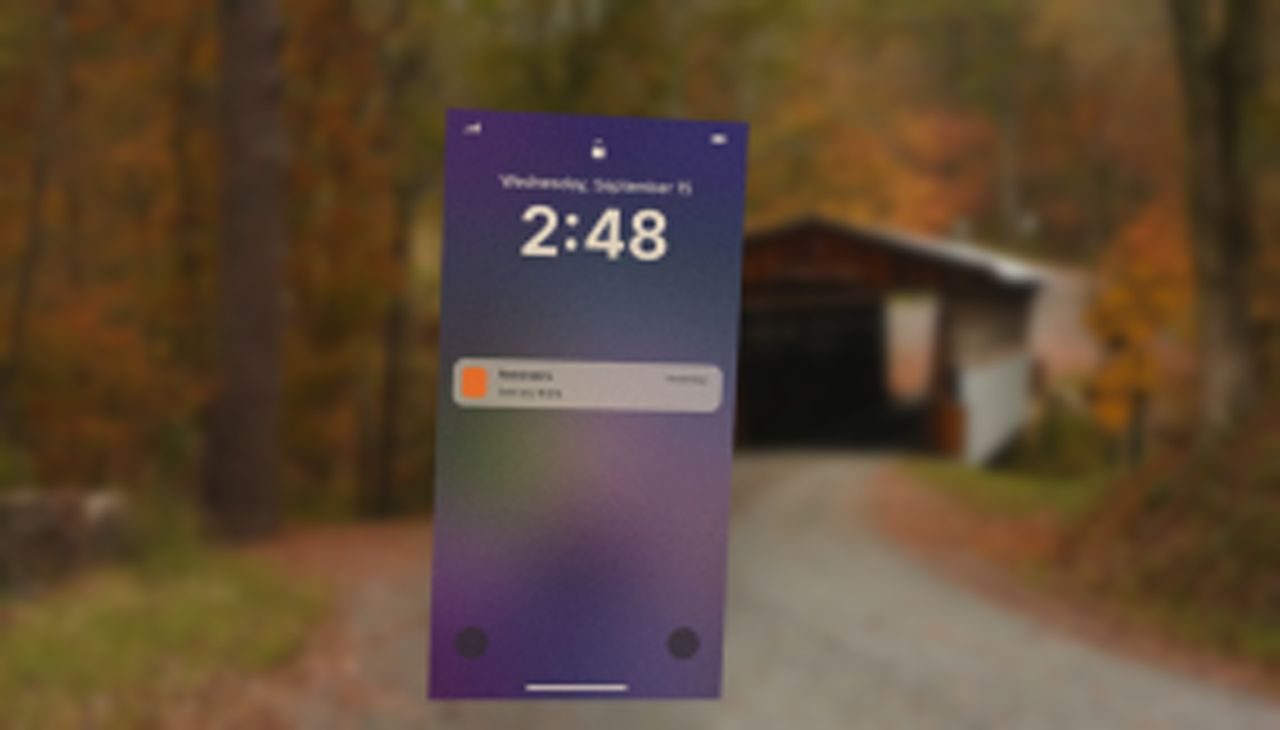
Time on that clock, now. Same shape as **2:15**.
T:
**2:48**
